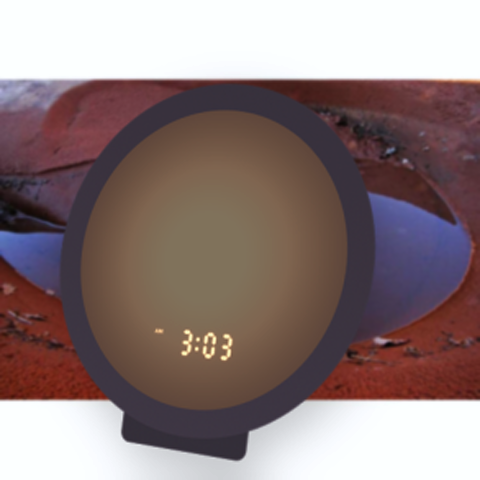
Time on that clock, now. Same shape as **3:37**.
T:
**3:03**
